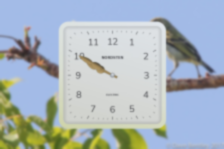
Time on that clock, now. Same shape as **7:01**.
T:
**9:50**
